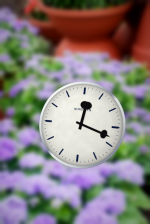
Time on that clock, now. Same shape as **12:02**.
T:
**12:18**
